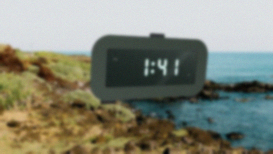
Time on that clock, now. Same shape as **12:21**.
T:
**1:41**
